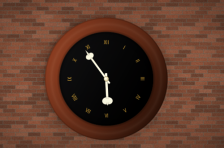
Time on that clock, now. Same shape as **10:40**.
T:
**5:54**
